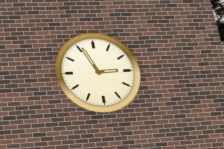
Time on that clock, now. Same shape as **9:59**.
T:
**2:56**
